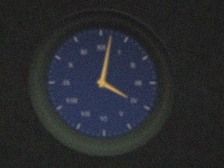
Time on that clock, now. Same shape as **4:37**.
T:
**4:02**
